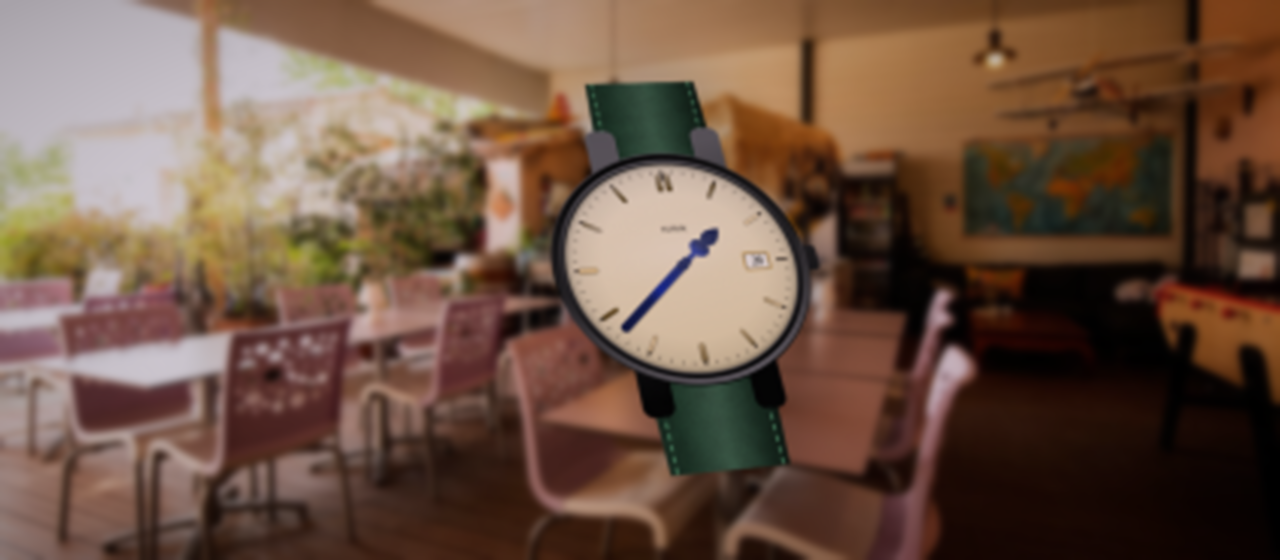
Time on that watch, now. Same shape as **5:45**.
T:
**1:38**
